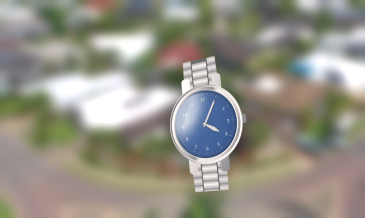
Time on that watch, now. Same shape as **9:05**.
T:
**4:05**
